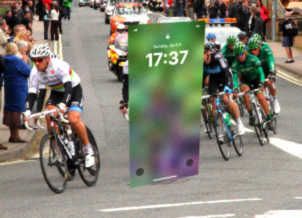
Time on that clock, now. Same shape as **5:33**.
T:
**17:37**
